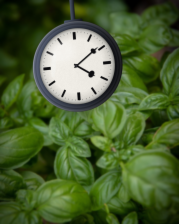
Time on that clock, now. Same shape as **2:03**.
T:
**4:09**
